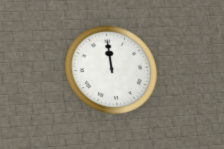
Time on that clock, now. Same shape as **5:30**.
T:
**12:00**
